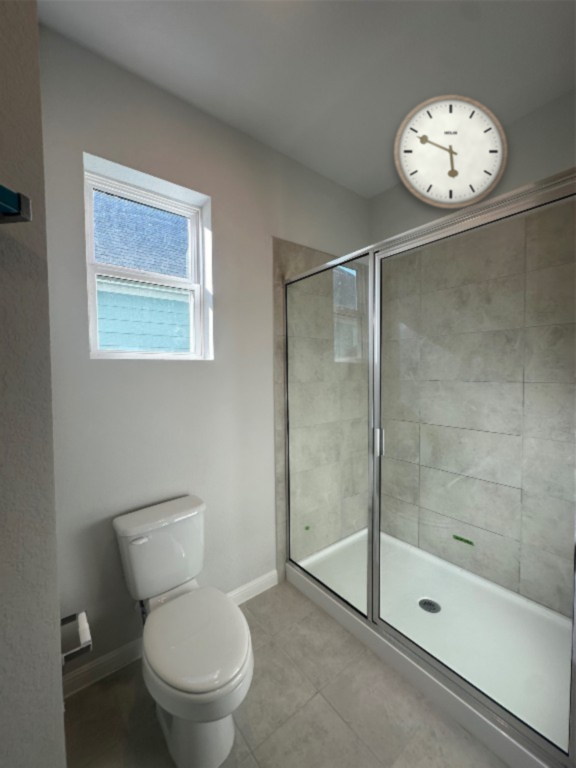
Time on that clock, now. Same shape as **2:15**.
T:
**5:49**
